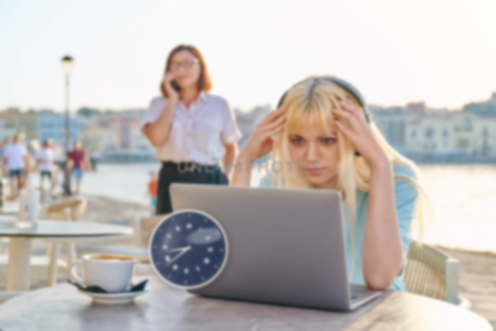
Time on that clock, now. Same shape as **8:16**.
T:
**8:38**
